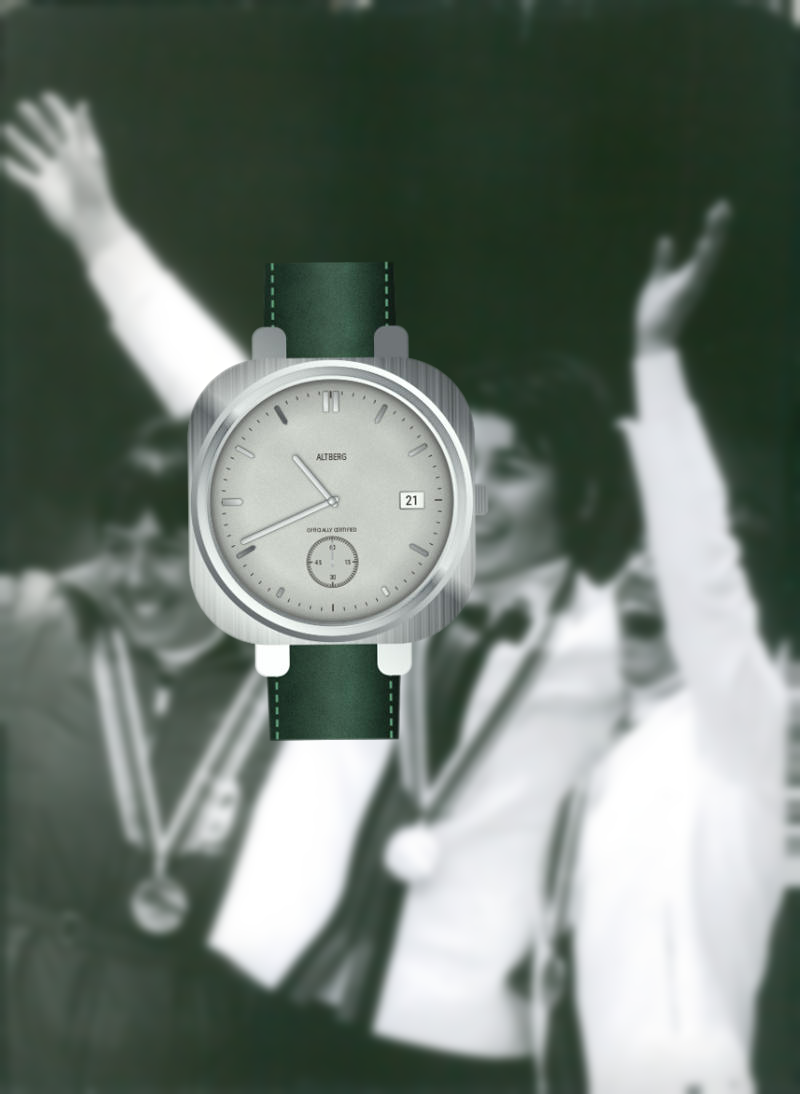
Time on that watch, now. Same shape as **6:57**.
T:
**10:41**
